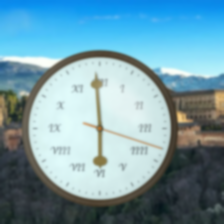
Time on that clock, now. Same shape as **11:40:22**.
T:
**5:59:18**
